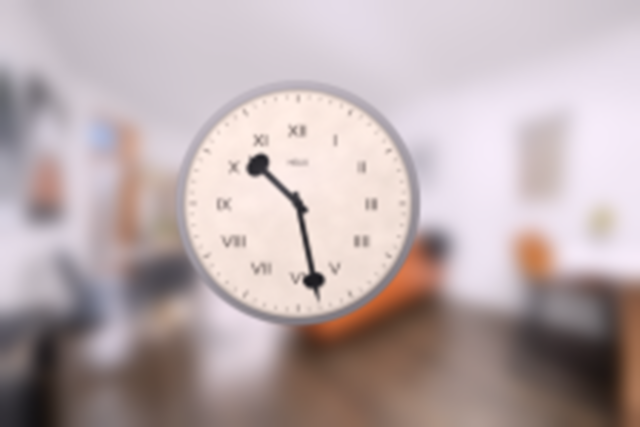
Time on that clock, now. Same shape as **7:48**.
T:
**10:28**
